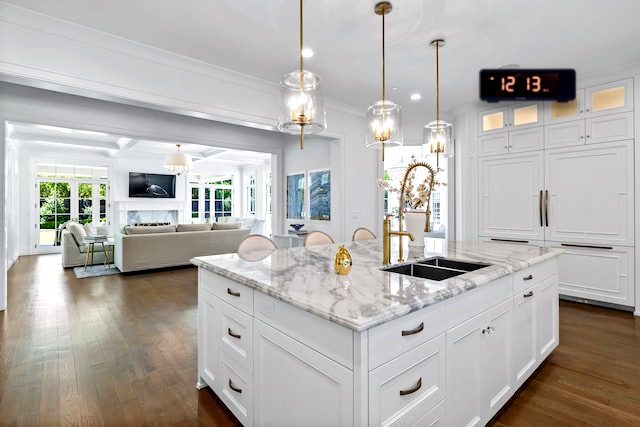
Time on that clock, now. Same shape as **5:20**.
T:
**12:13**
